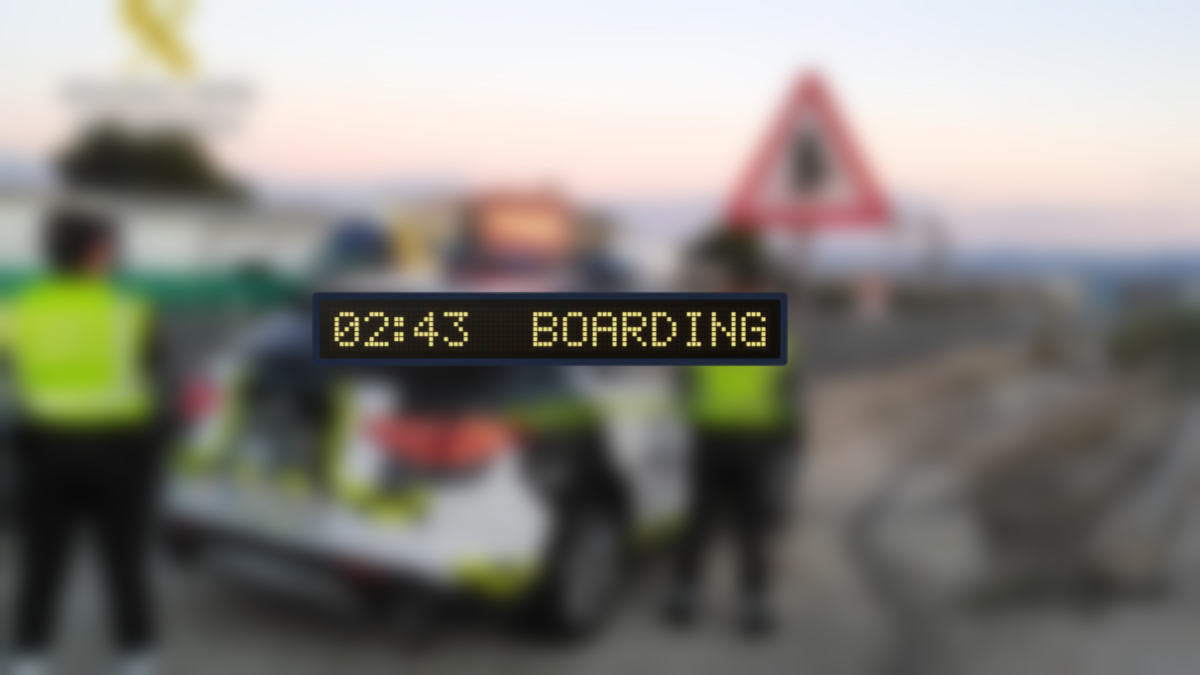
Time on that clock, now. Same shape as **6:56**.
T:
**2:43**
